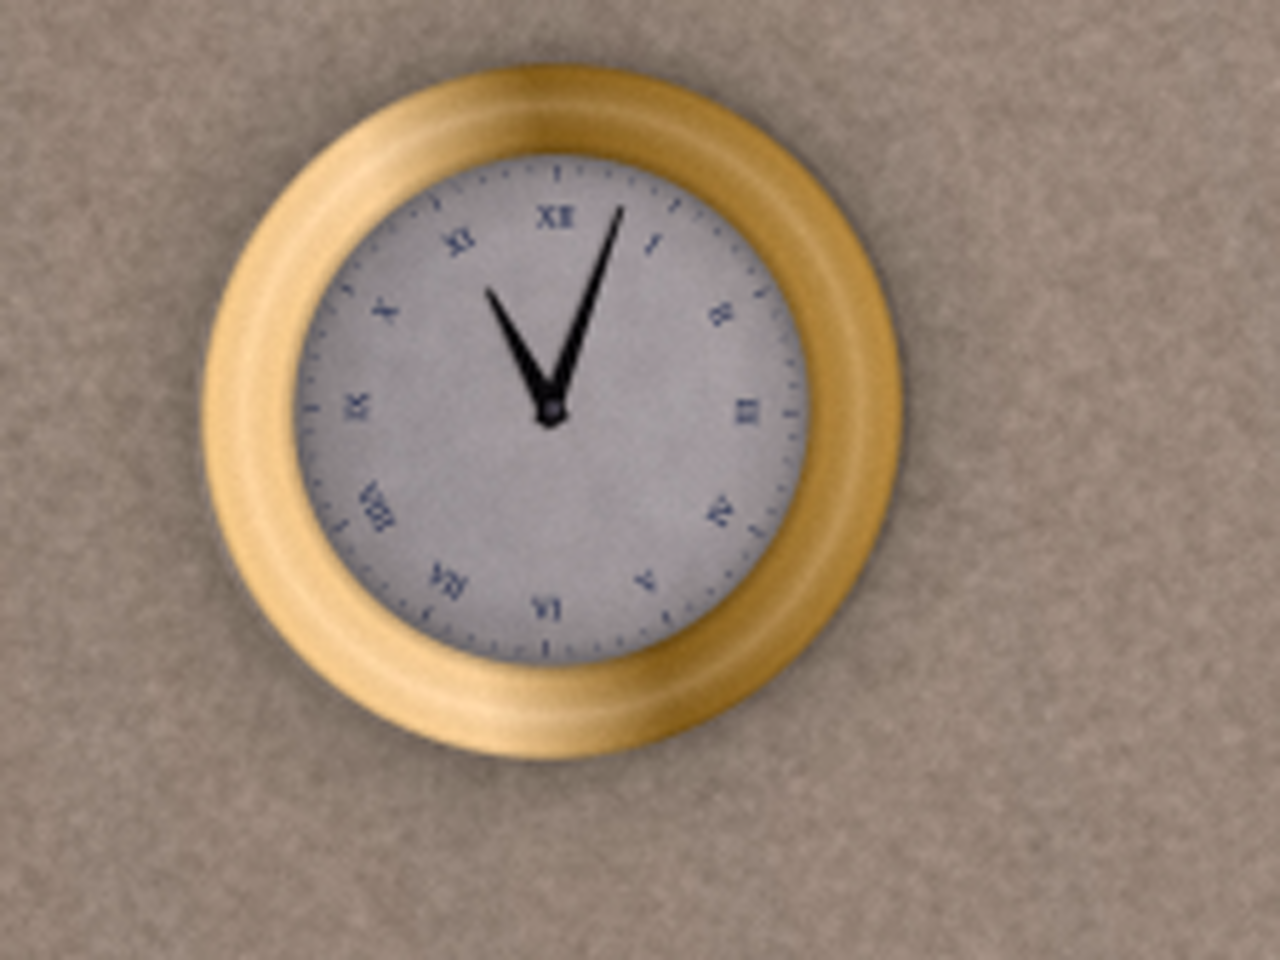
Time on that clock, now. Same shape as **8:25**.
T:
**11:03**
